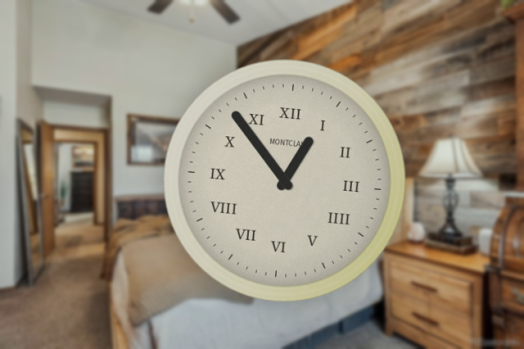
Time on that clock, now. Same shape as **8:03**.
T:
**12:53**
